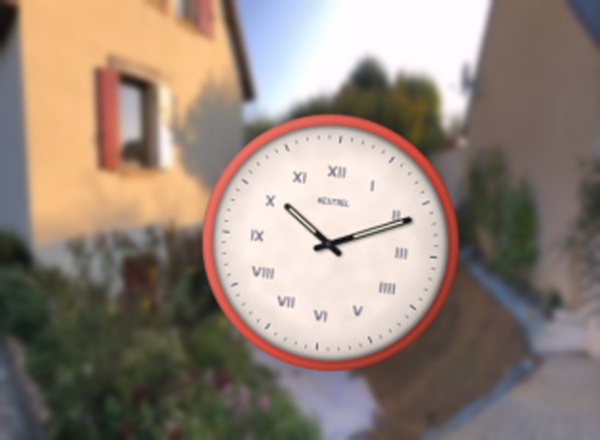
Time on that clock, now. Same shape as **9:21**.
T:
**10:11**
